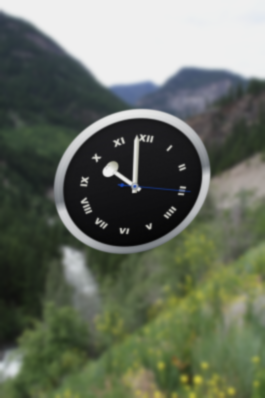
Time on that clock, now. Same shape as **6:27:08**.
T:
**9:58:15**
